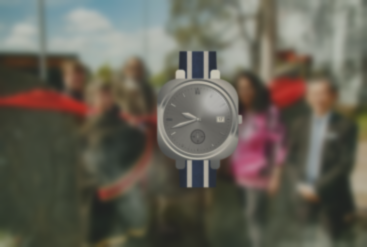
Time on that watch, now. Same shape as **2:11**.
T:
**9:42**
